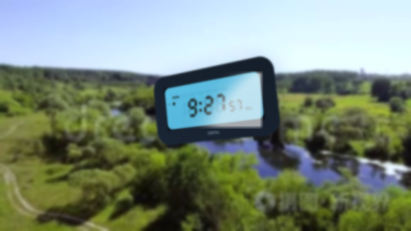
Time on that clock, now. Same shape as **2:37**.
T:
**9:27**
